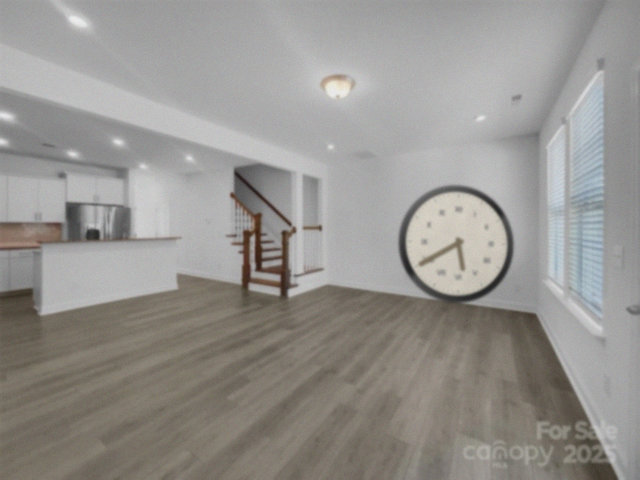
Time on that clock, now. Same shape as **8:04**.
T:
**5:40**
